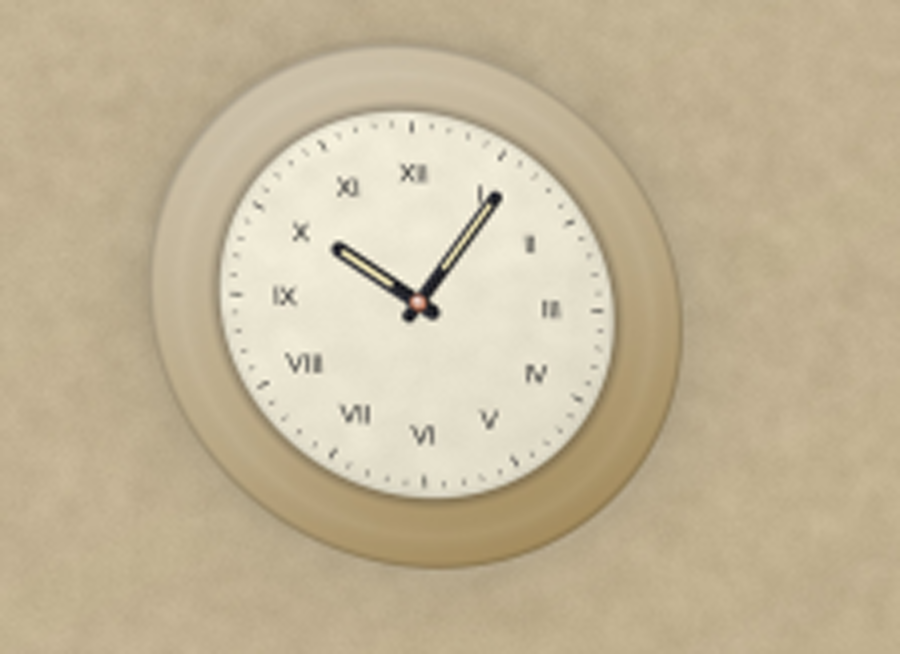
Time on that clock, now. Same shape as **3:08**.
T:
**10:06**
